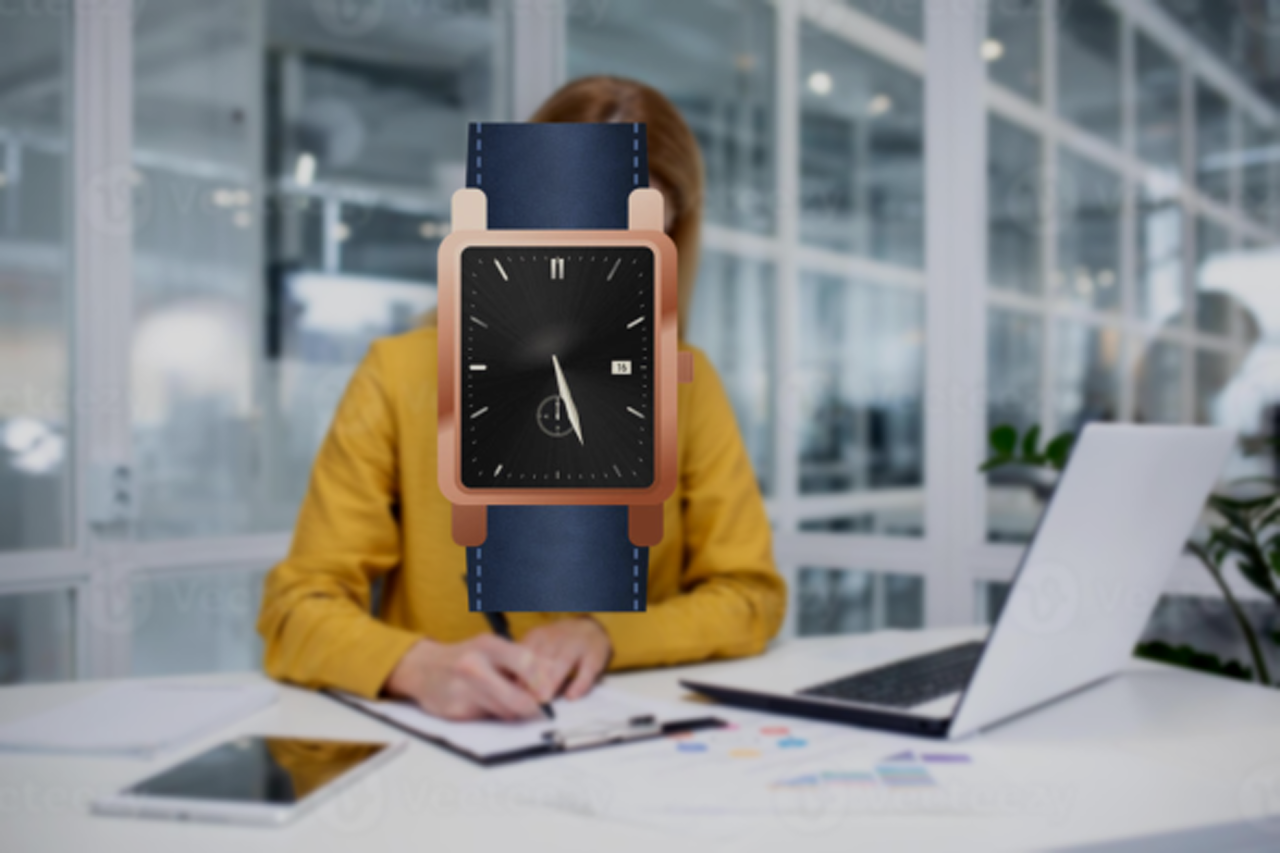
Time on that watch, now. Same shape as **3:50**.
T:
**5:27**
